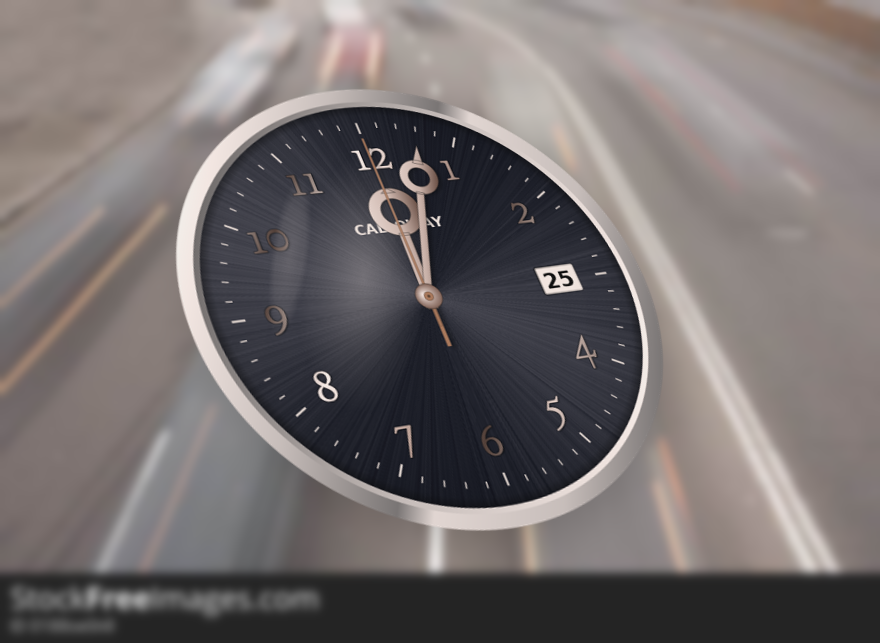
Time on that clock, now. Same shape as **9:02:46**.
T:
**12:03:00**
